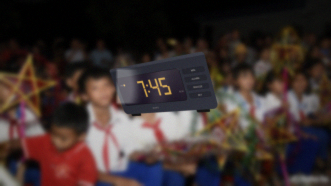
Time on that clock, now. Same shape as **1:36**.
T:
**7:45**
